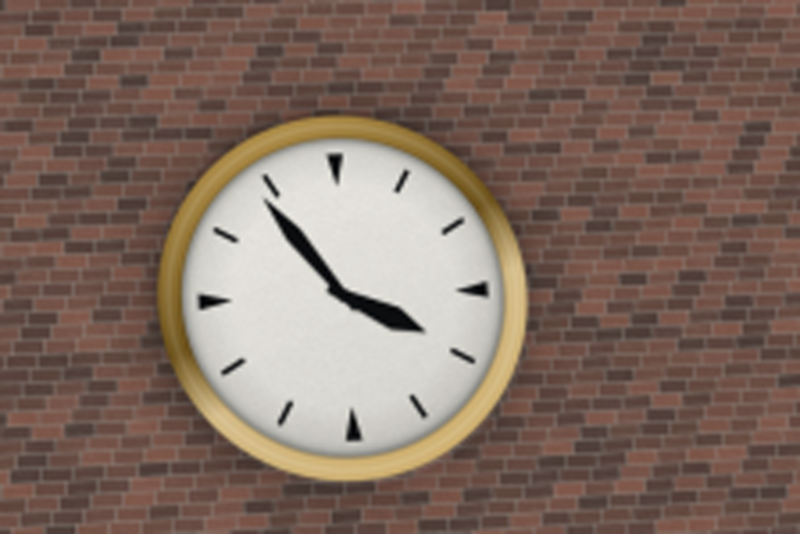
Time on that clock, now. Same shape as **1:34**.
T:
**3:54**
